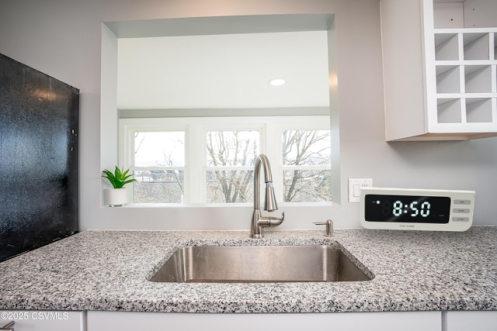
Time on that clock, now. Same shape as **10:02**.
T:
**8:50**
